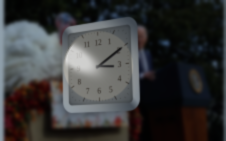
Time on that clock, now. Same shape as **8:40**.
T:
**3:10**
